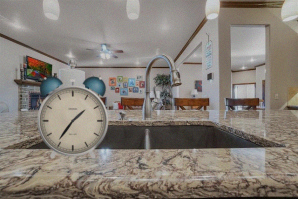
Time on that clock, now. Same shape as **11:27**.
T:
**1:36**
